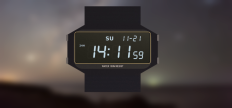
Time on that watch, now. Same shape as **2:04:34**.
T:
**14:11:59**
